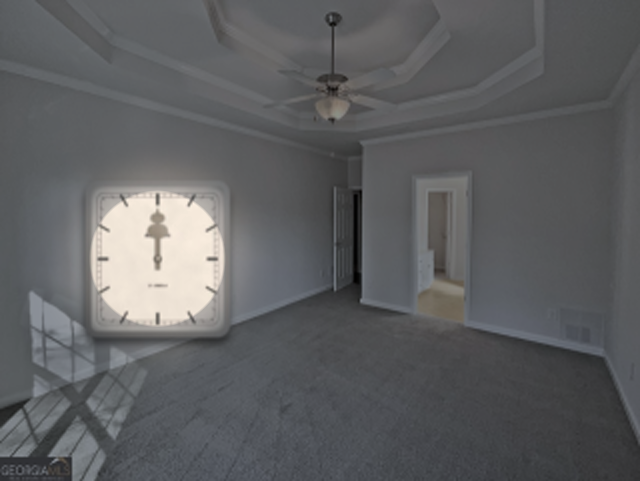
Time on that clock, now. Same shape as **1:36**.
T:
**12:00**
